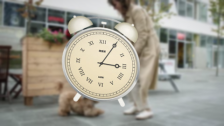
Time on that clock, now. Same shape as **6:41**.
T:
**3:05**
